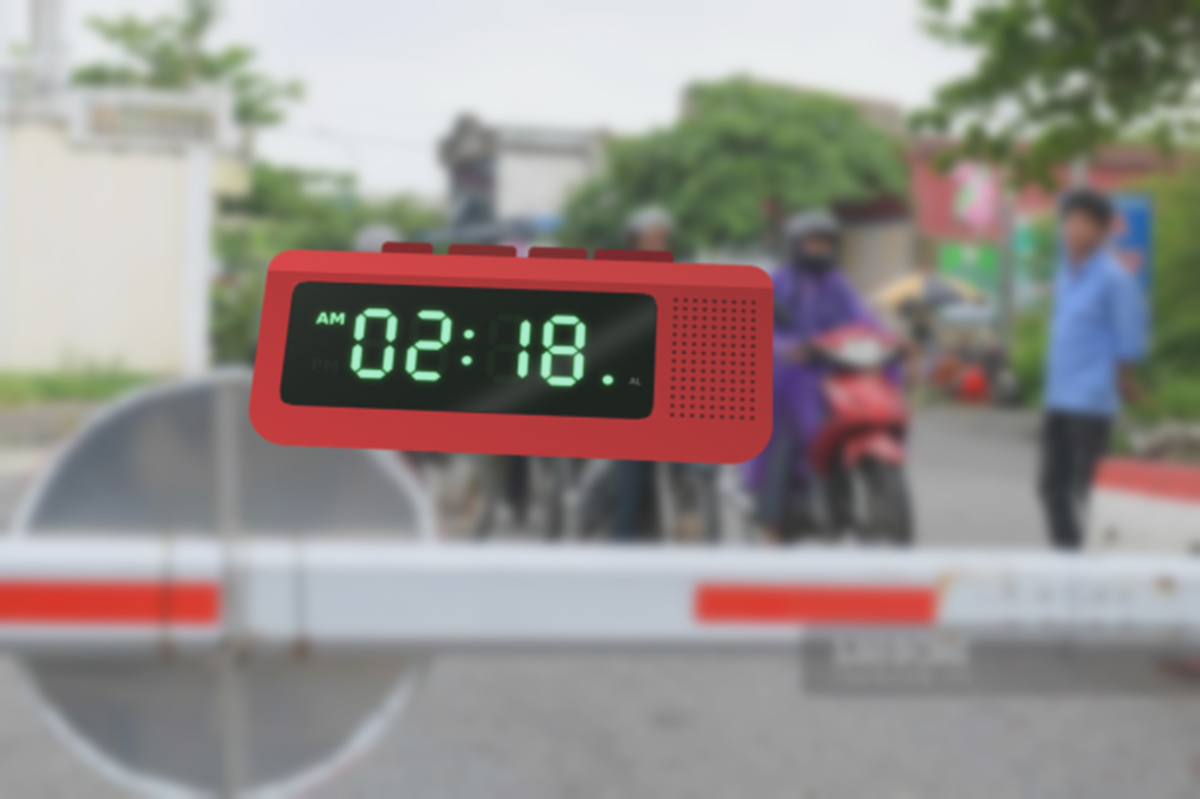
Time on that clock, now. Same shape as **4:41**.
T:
**2:18**
